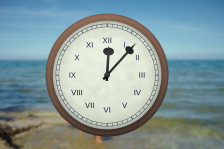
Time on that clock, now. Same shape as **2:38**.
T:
**12:07**
